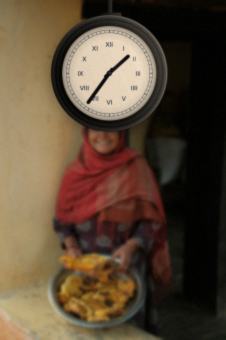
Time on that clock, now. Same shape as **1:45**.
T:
**1:36**
